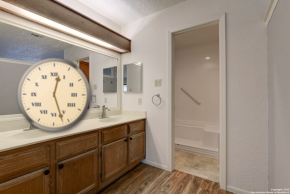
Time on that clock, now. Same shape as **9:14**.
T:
**12:27**
